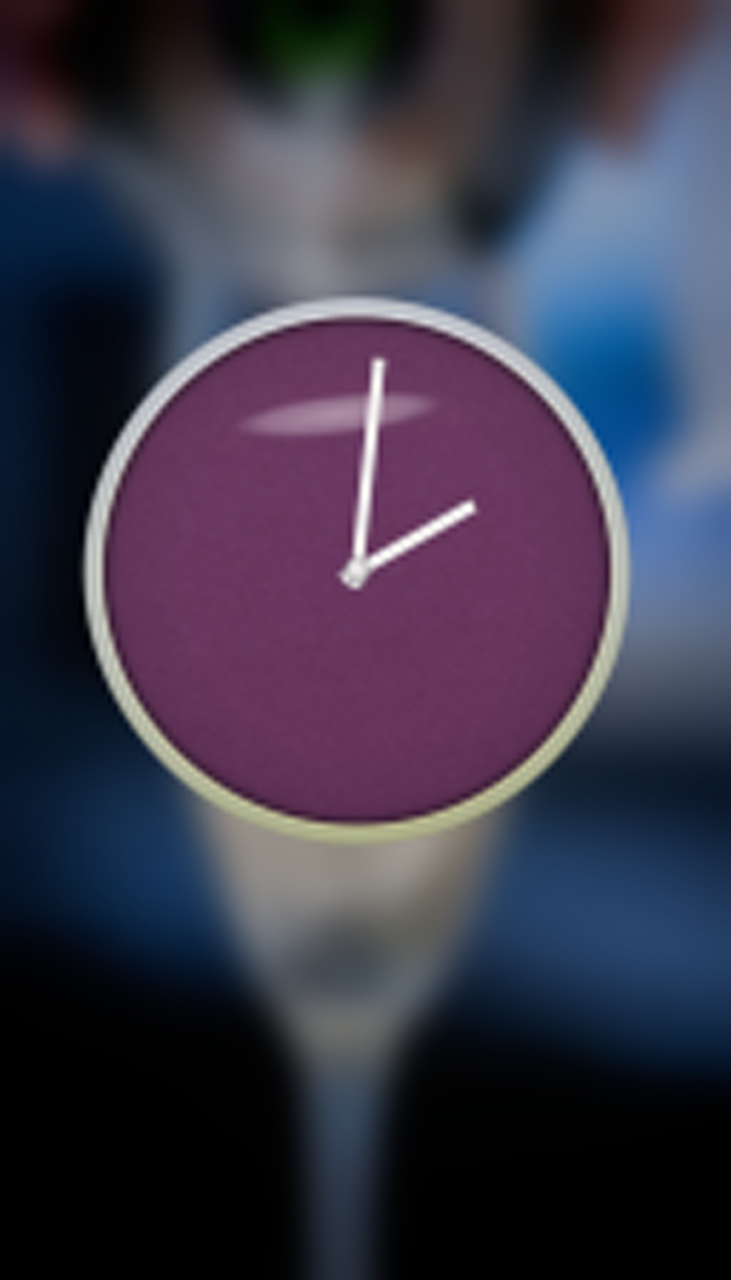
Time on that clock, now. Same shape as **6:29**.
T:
**2:01**
